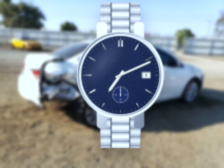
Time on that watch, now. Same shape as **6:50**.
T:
**7:11**
